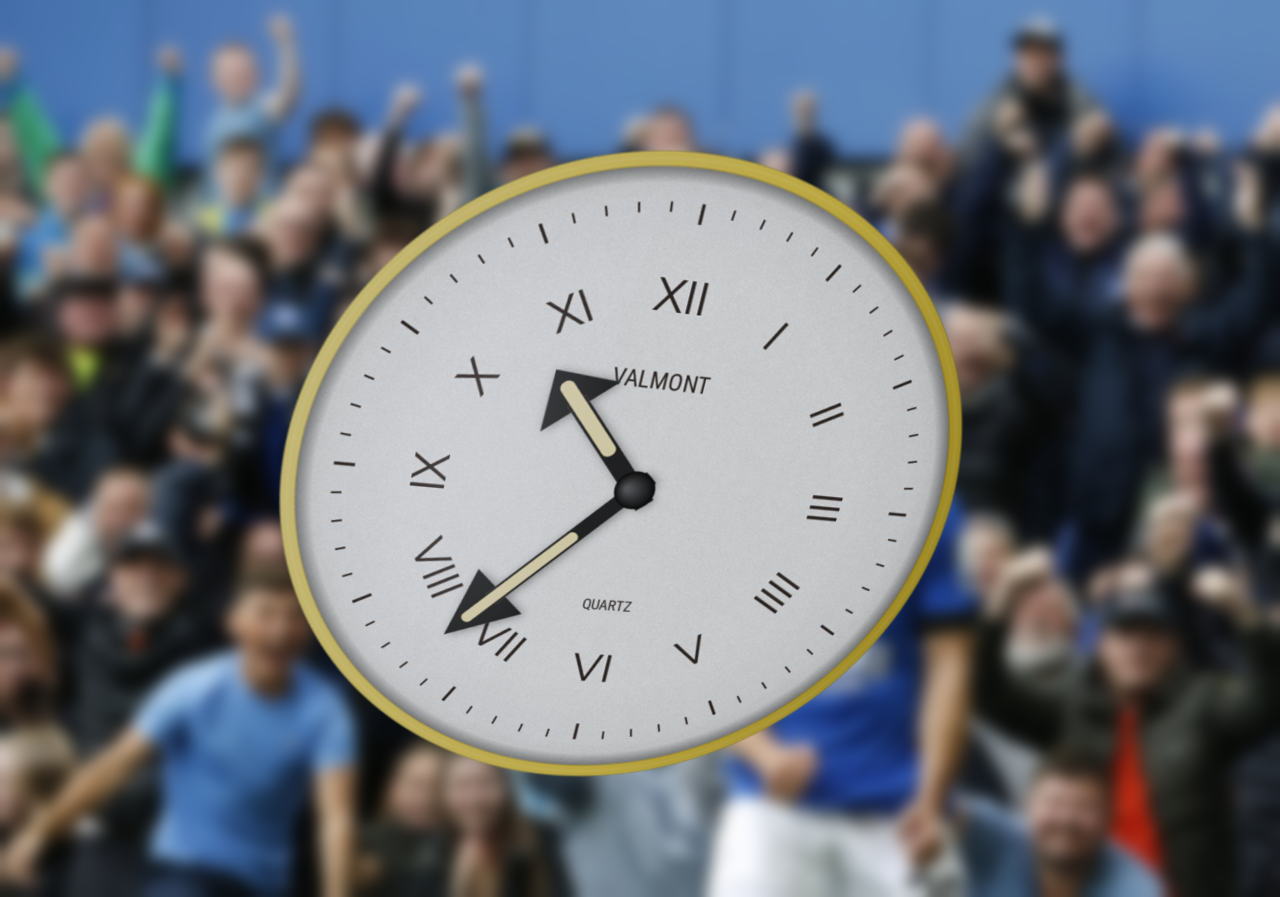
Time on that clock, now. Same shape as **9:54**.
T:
**10:37**
